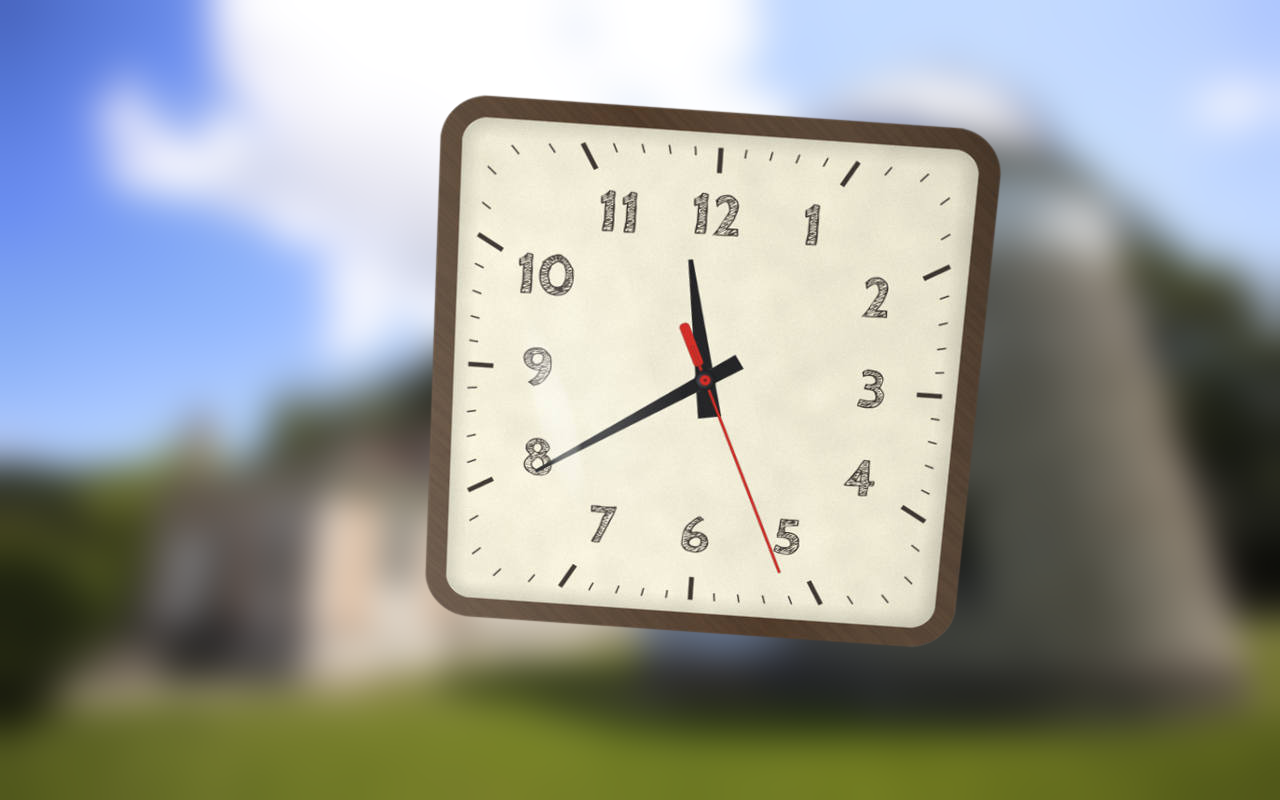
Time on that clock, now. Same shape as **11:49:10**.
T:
**11:39:26**
